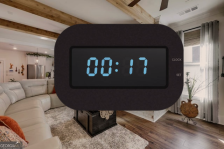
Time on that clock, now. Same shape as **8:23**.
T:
**0:17**
